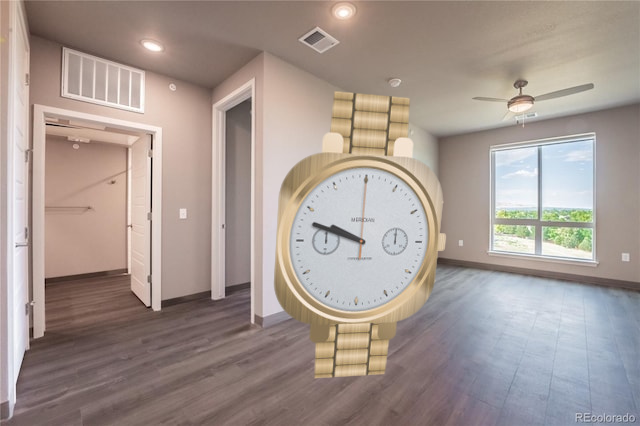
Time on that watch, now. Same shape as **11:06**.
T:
**9:48**
